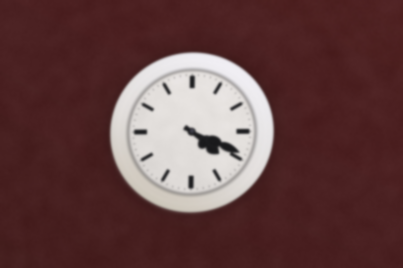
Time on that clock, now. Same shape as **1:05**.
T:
**4:19**
